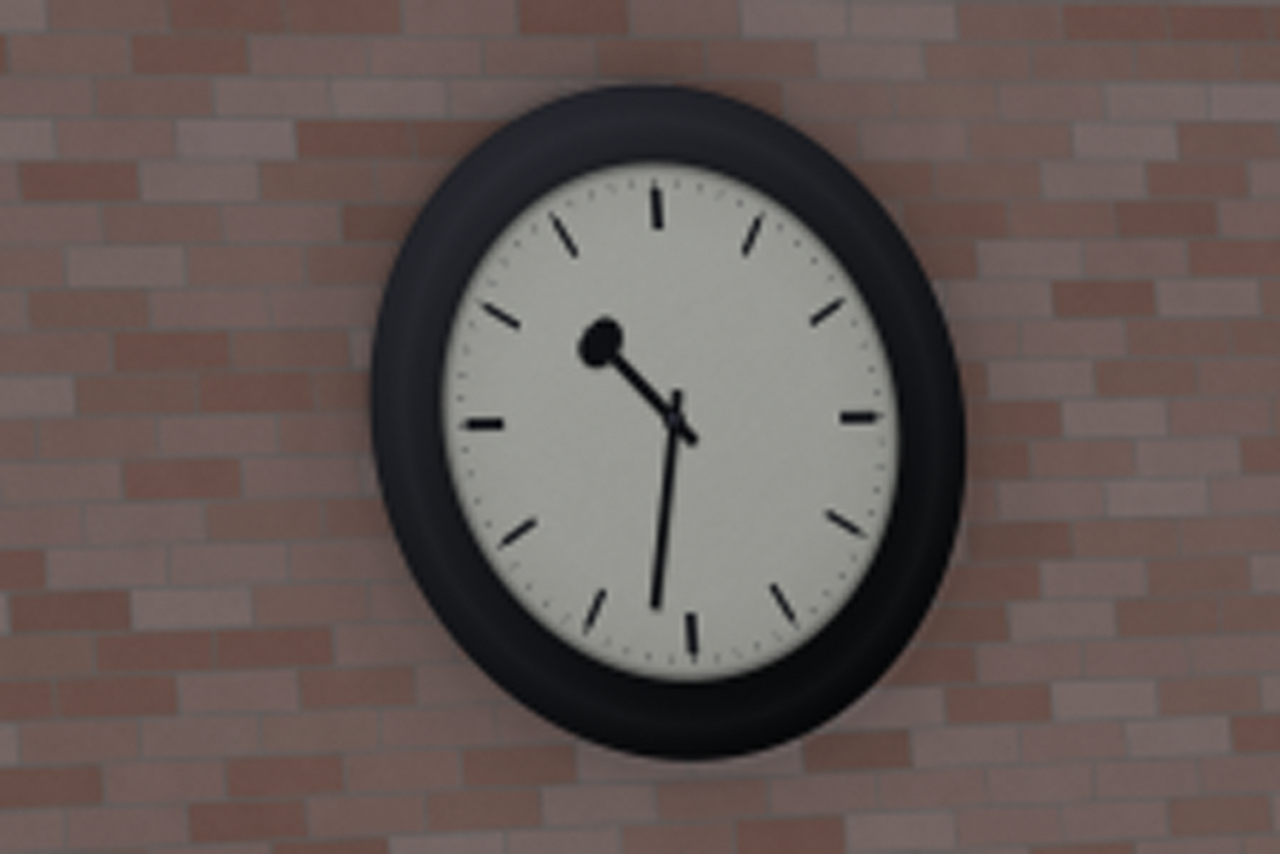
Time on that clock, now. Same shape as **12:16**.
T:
**10:32**
